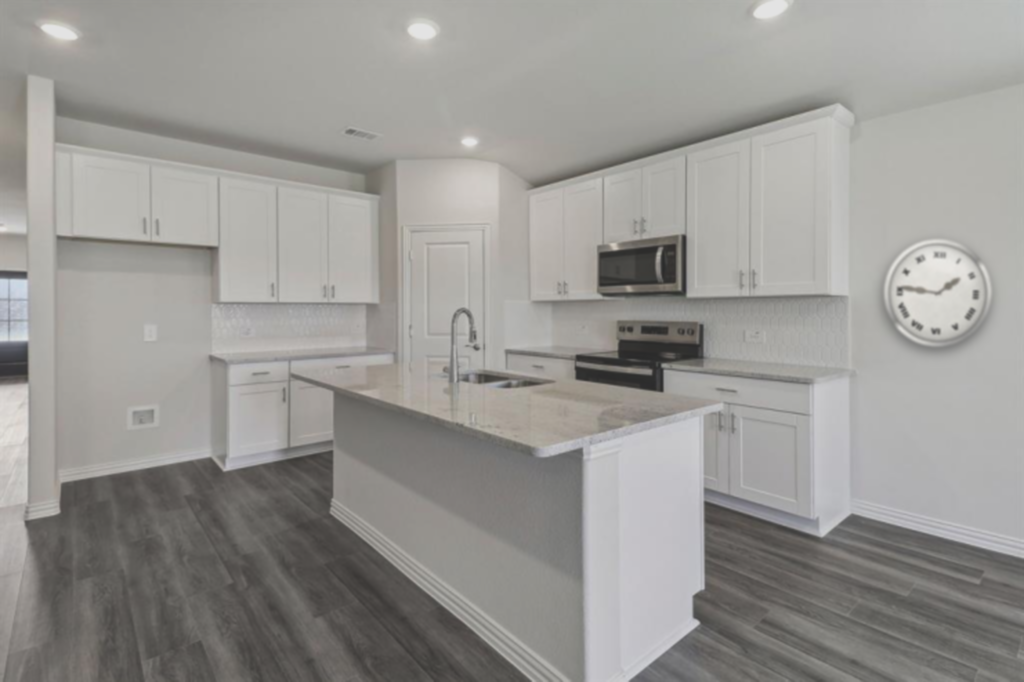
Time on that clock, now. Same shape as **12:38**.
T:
**1:46**
